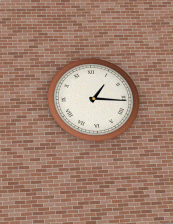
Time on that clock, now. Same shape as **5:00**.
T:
**1:16**
